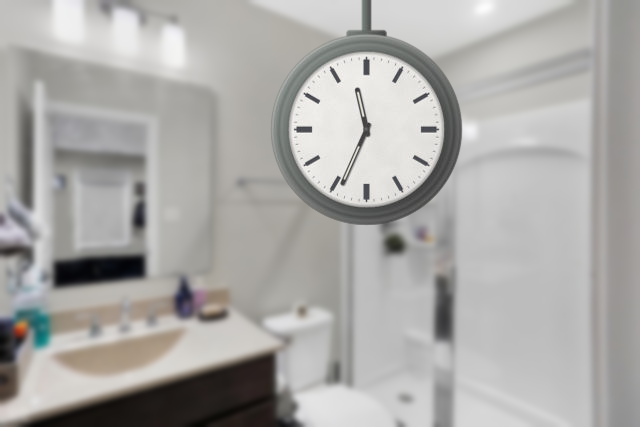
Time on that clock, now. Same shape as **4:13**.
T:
**11:34**
